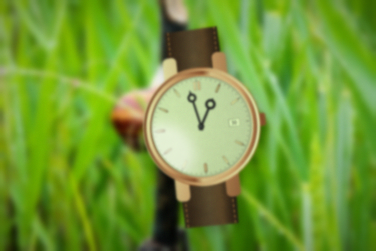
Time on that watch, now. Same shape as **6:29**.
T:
**12:58**
